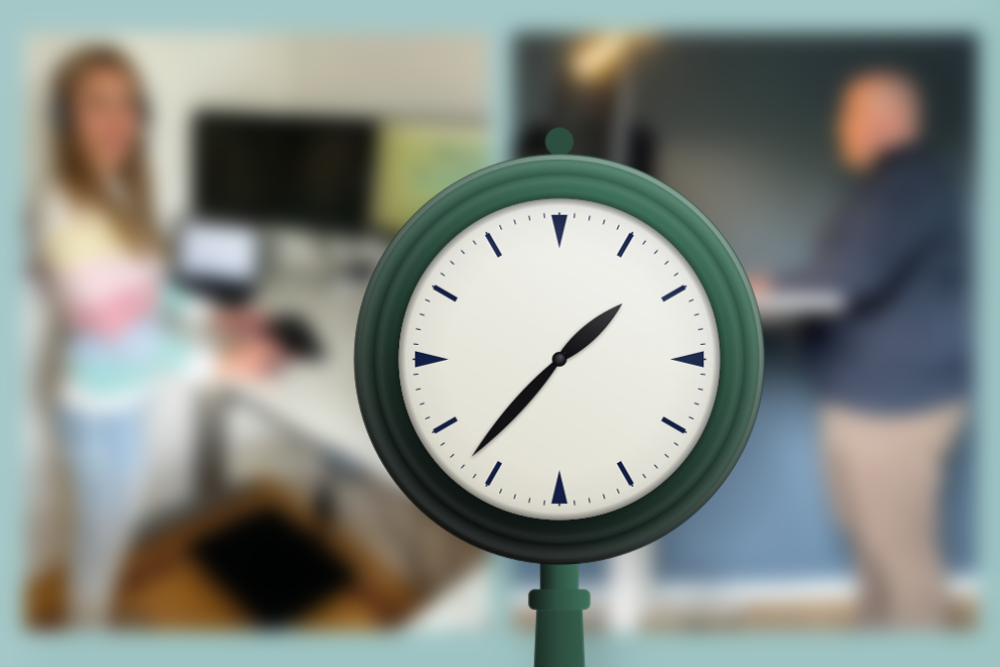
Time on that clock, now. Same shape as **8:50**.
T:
**1:37**
